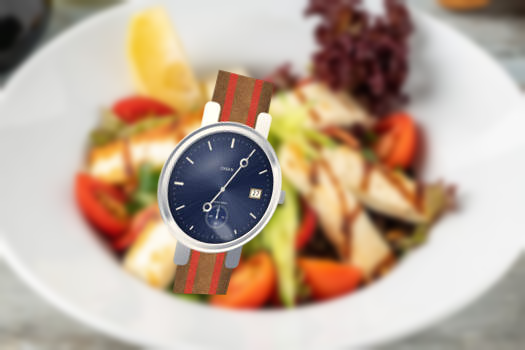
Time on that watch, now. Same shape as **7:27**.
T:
**7:05**
